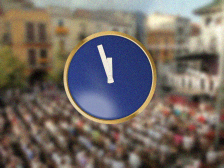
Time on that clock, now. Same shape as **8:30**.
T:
**11:57**
